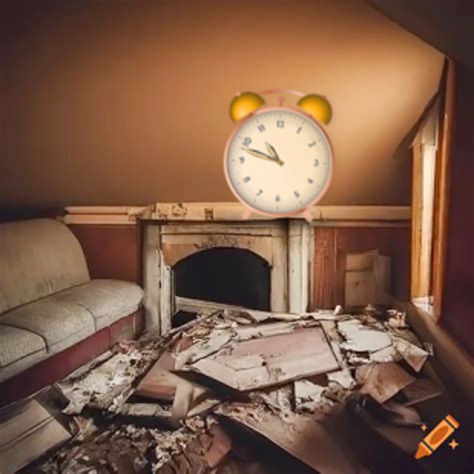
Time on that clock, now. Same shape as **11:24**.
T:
**10:48**
